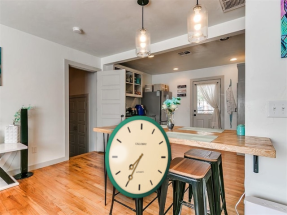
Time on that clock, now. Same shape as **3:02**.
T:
**7:35**
